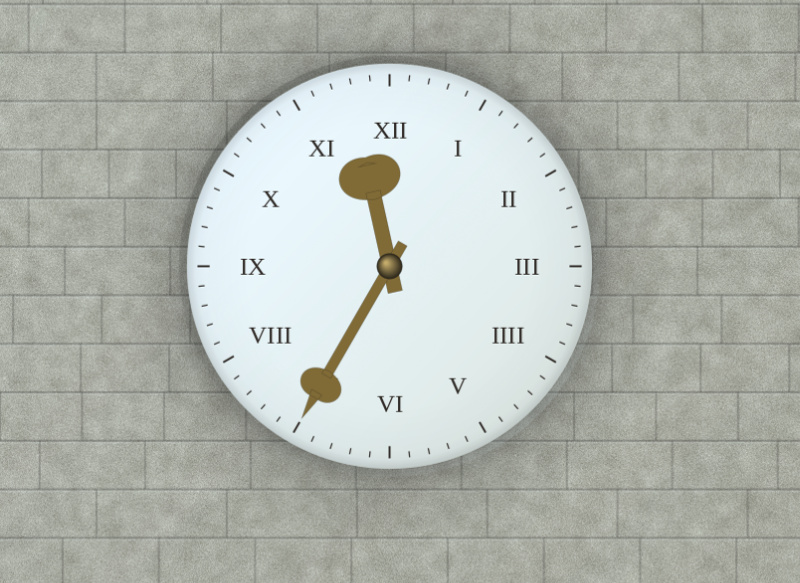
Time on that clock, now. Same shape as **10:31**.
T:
**11:35**
